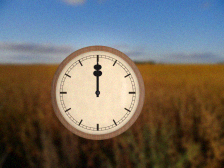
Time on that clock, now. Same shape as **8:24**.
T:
**12:00**
